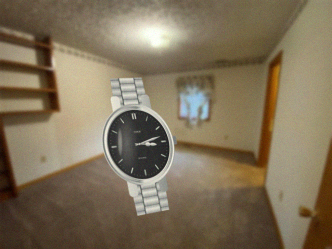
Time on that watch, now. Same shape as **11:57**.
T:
**3:13**
